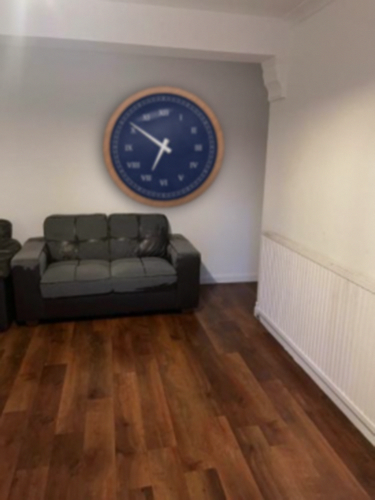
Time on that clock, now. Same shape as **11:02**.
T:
**6:51**
